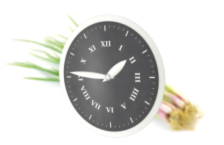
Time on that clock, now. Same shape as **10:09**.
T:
**1:46**
